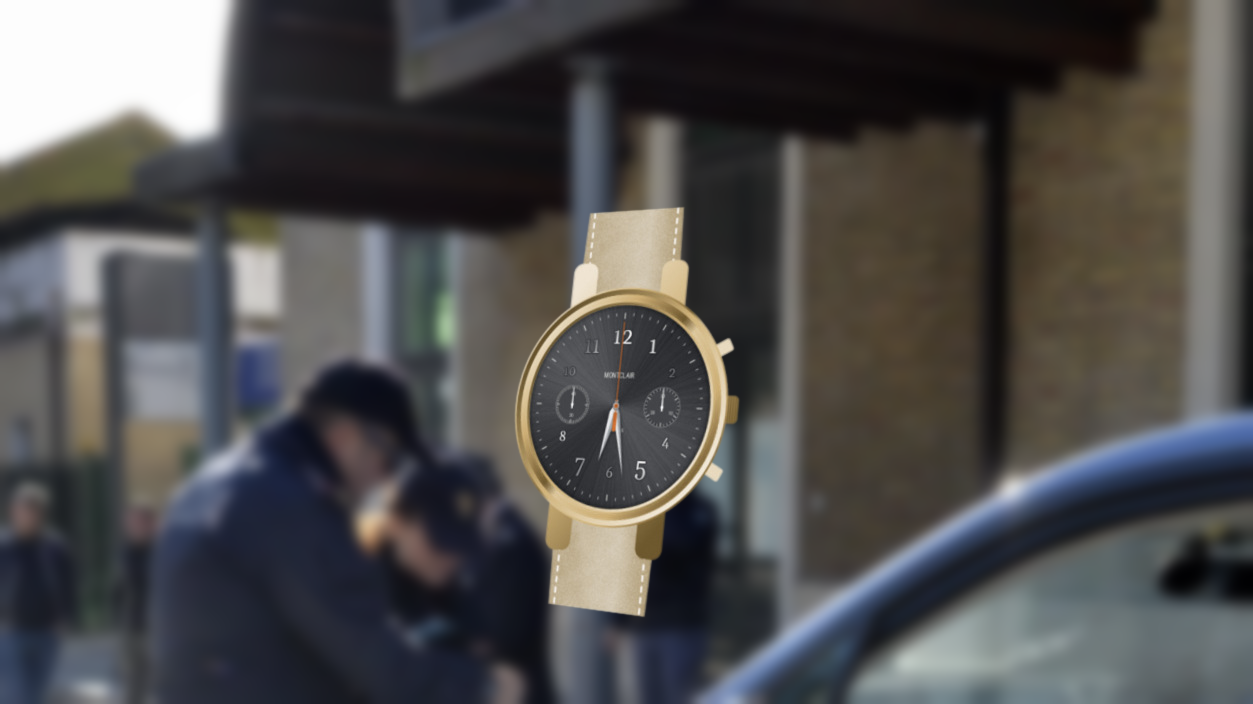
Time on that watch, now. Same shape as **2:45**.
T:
**6:28**
